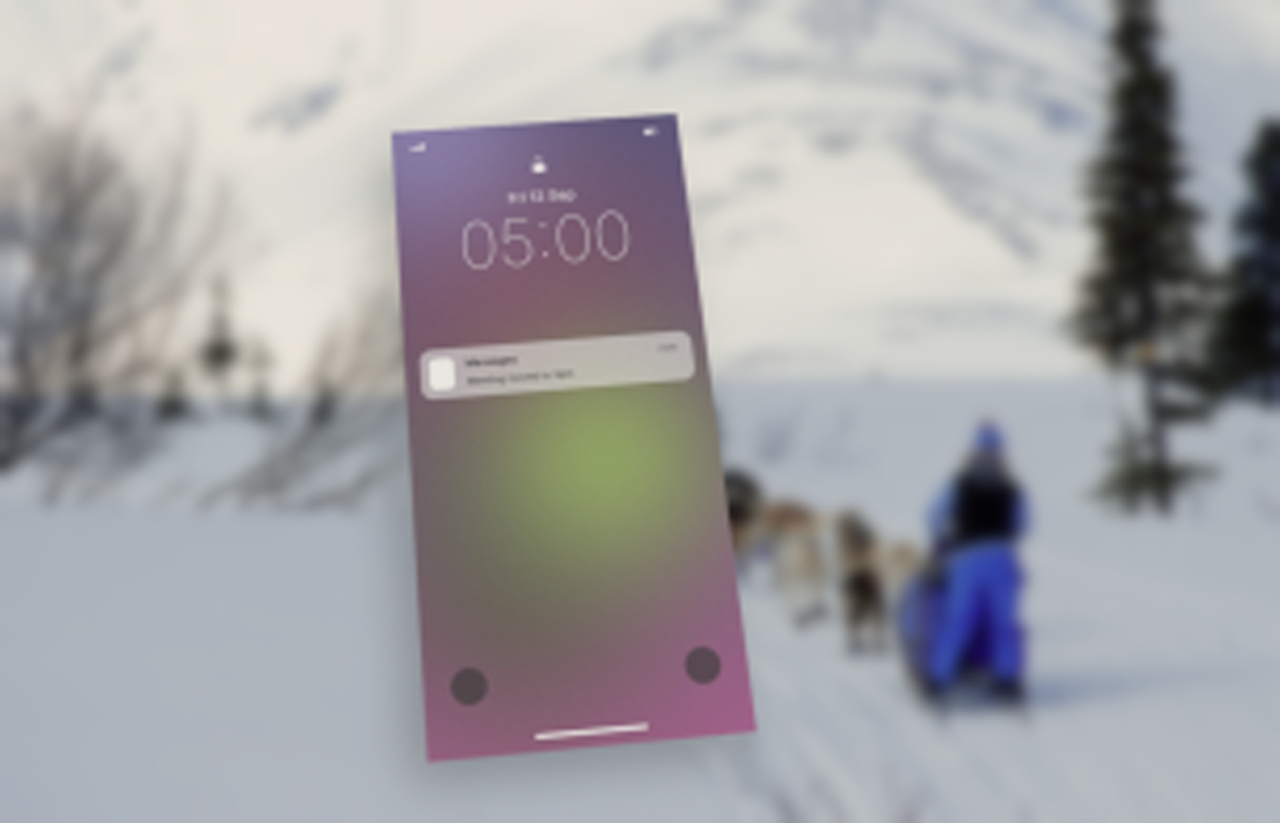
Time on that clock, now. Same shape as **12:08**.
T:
**5:00**
